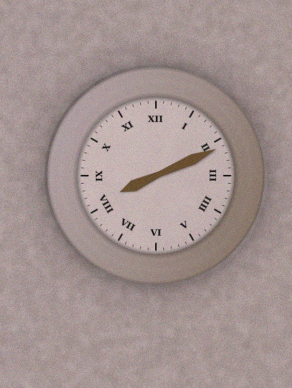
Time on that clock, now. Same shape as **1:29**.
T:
**8:11**
